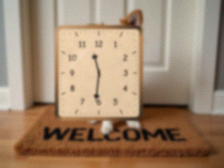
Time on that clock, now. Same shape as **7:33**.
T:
**11:31**
